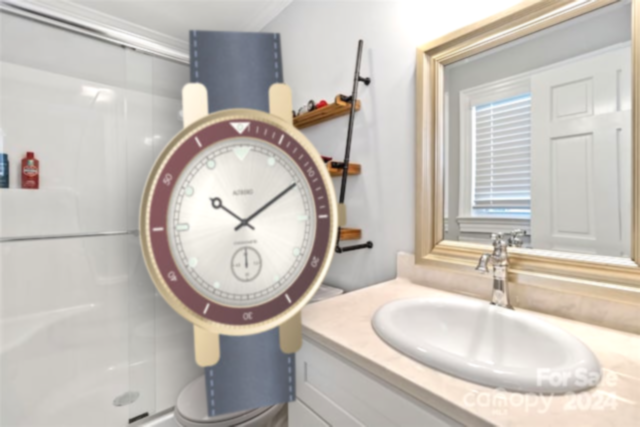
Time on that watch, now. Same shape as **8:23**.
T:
**10:10**
